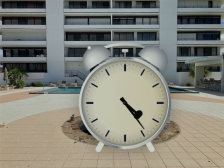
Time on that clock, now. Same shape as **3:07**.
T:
**4:24**
